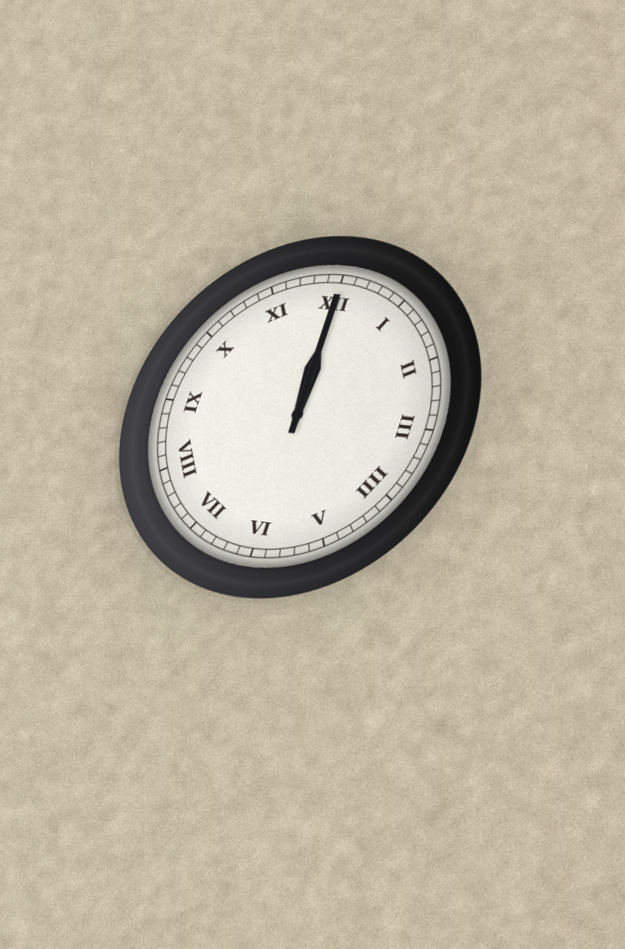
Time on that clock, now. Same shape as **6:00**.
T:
**12:00**
